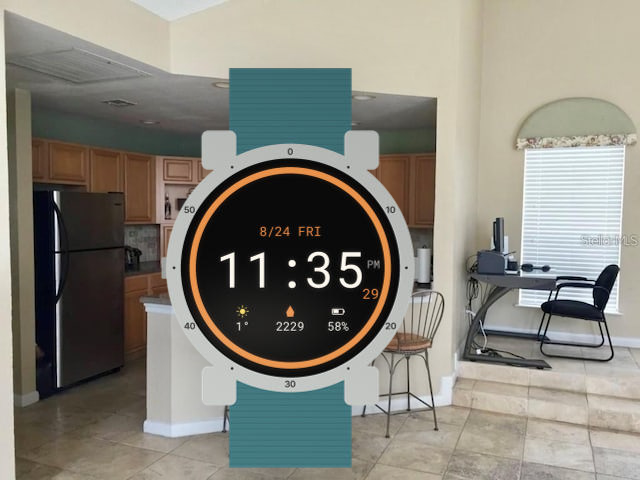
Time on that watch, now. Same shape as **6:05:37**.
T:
**11:35:29**
